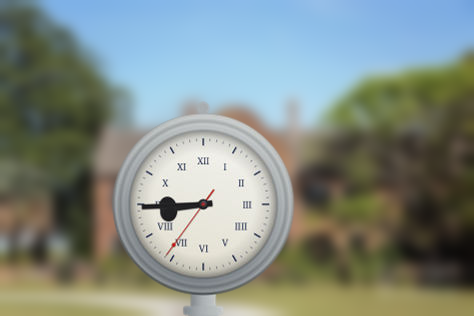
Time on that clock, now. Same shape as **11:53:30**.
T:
**8:44:36**
